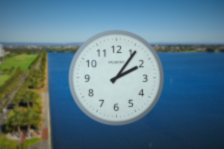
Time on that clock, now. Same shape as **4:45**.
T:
**2:06**
